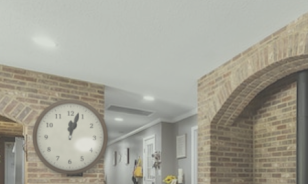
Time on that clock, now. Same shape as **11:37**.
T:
**12:03**
